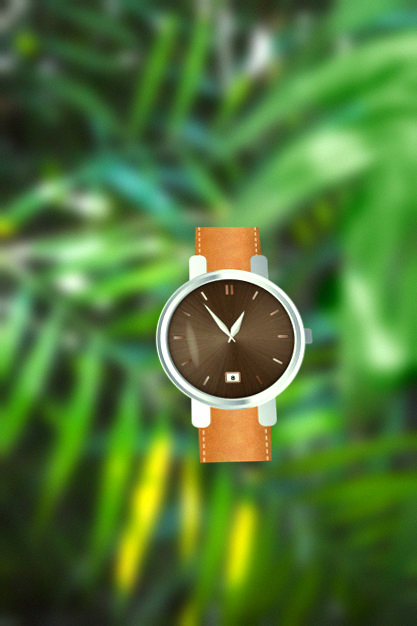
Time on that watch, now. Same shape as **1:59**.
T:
**12:54**
